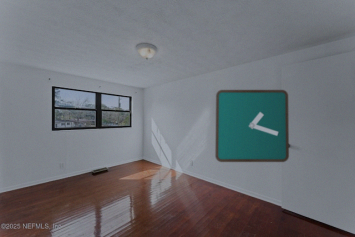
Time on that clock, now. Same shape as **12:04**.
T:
**1:18**
